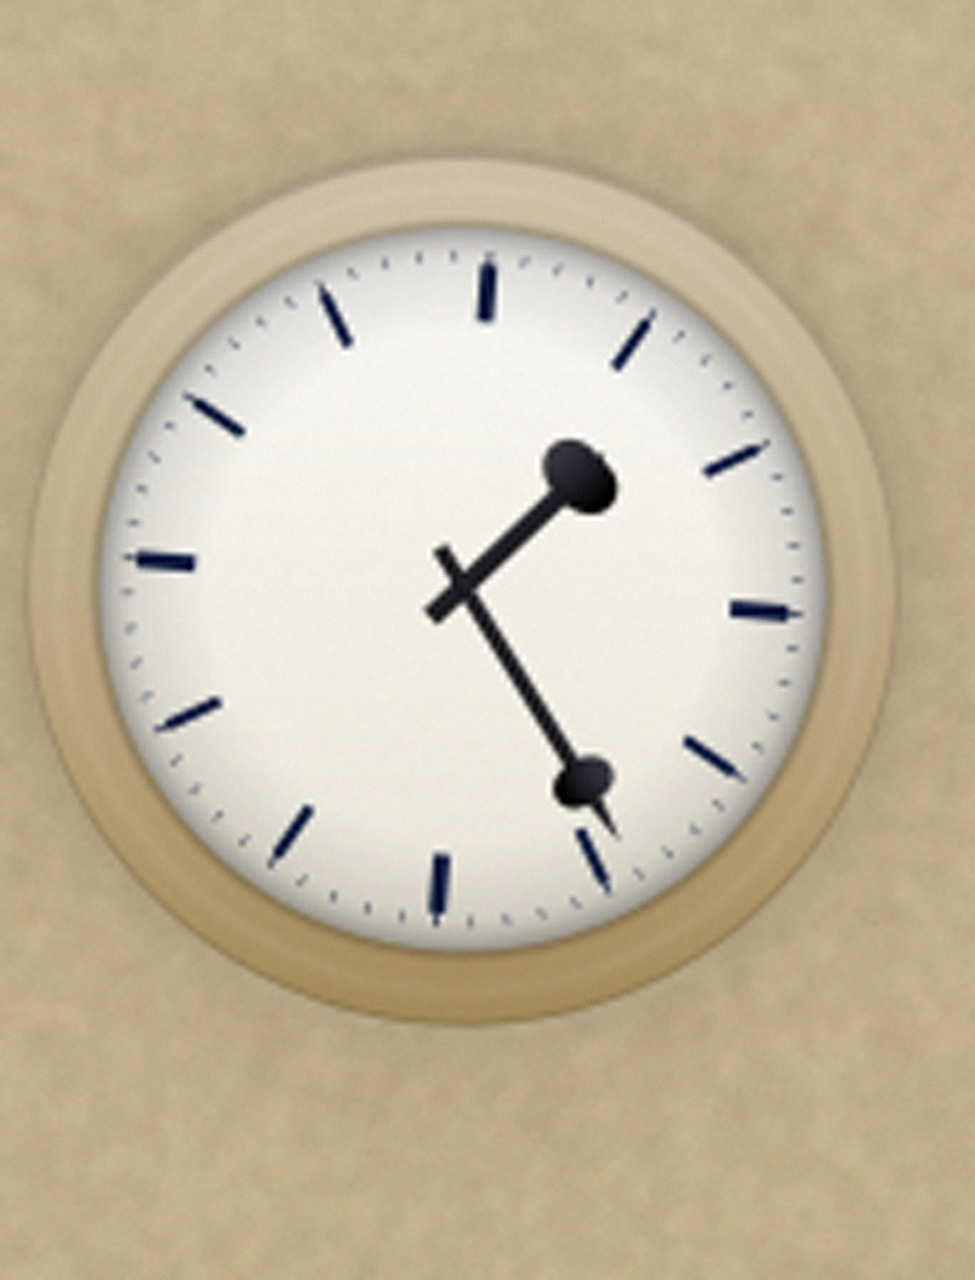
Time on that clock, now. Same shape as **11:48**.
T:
**1:24**
